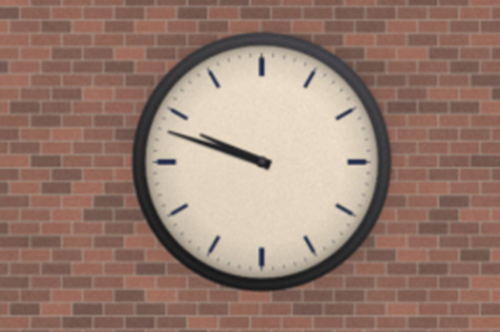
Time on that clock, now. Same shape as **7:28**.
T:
**9:48**
